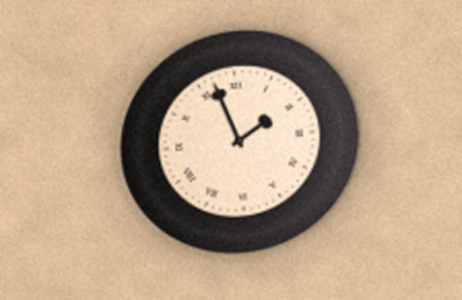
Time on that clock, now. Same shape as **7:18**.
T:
**1:57**
